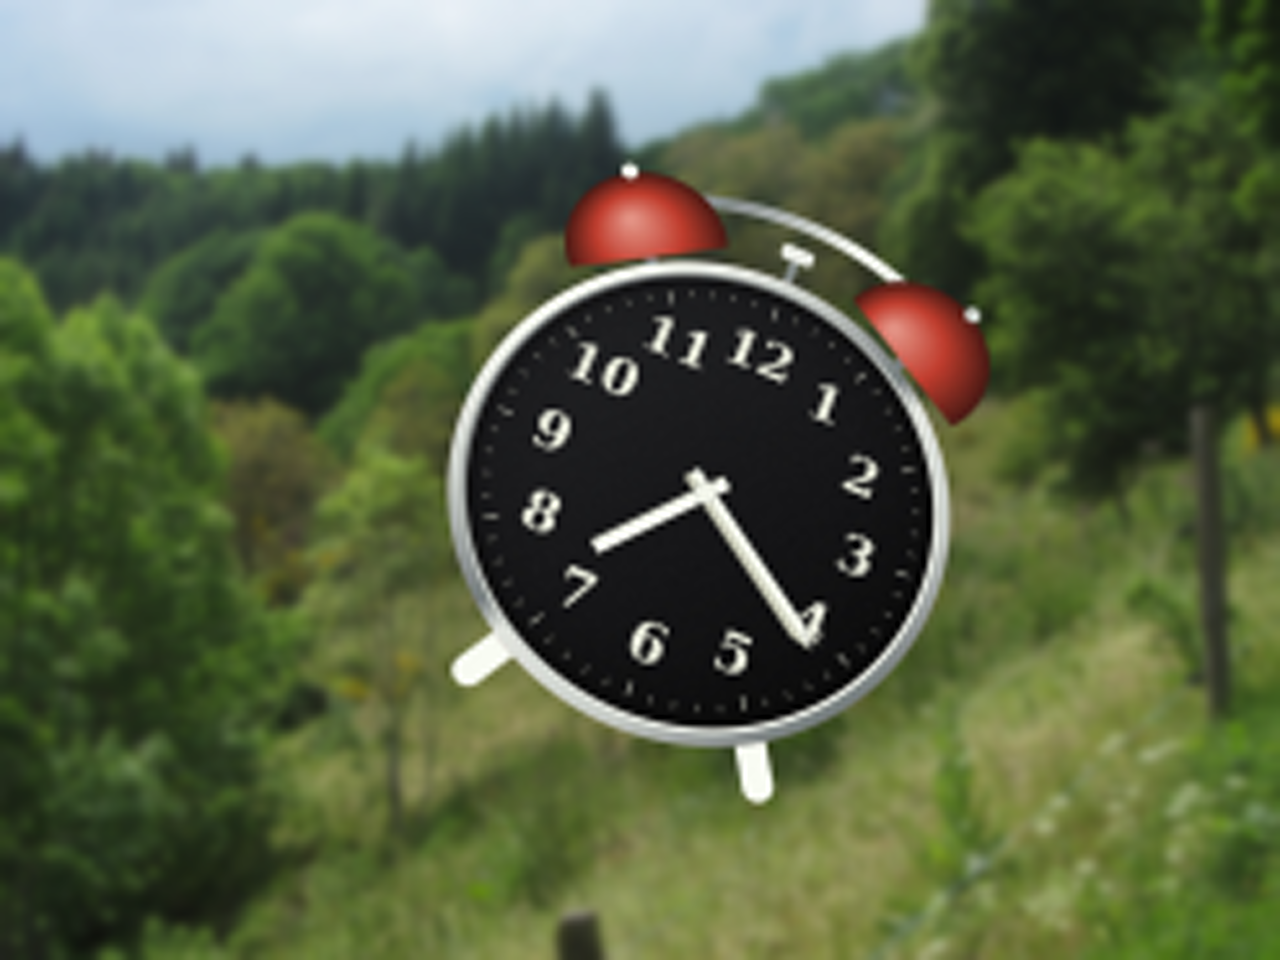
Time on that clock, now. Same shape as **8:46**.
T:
**7:21**
